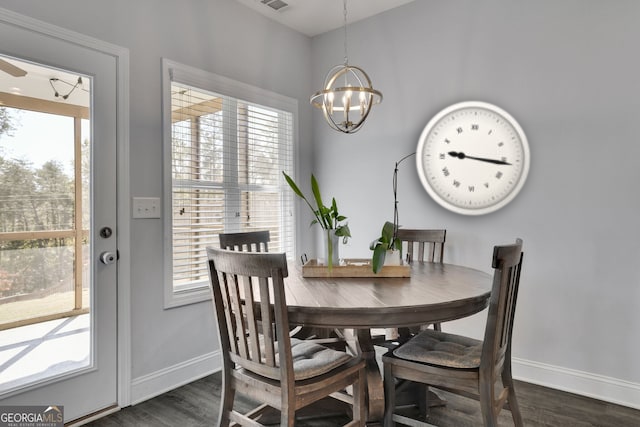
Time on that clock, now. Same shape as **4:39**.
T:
**9:16**
